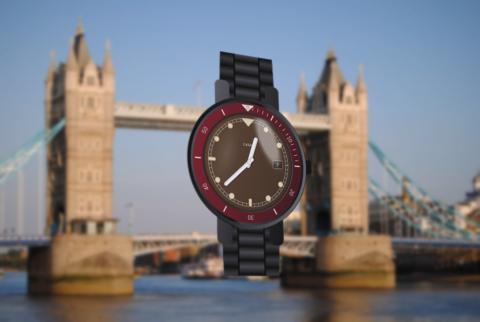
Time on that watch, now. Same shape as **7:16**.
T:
**12:38**
